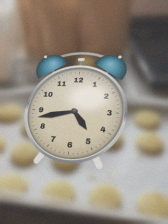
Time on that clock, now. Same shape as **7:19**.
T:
**4:43**
